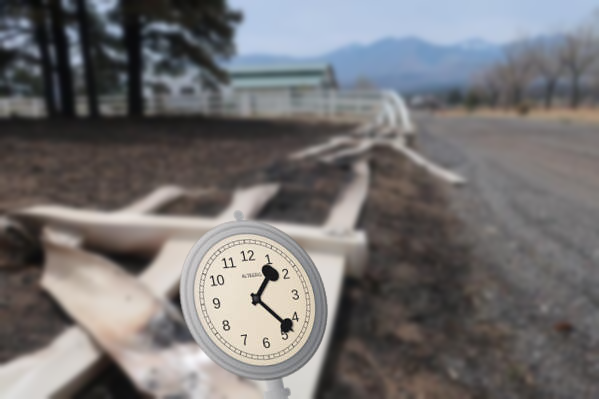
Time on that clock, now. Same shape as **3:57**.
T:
**1:23**
